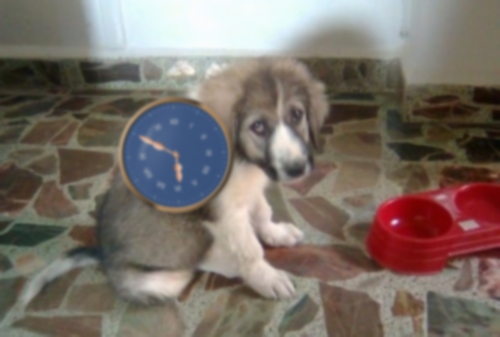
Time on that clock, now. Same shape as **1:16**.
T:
**5:50**
